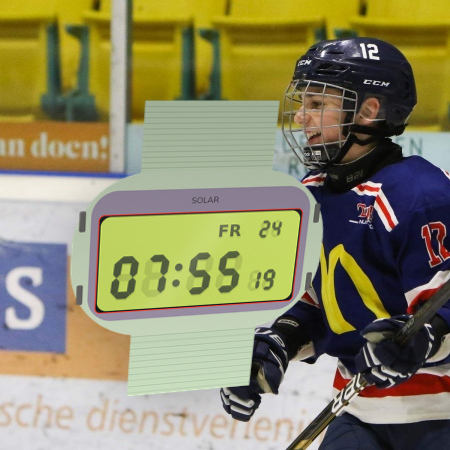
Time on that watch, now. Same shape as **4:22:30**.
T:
**7:55:19**
